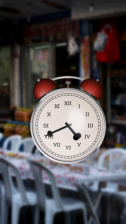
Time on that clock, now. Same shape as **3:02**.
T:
**4:41**
